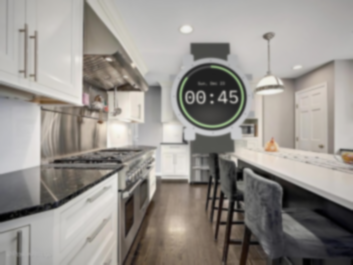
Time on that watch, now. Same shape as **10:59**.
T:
**0:45**
